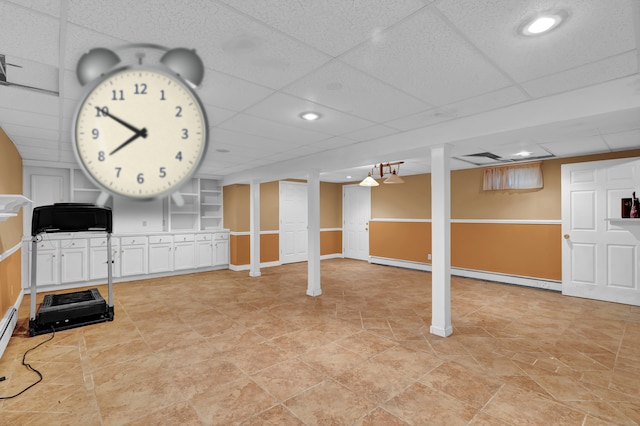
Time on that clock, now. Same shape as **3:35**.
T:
**7:50**
